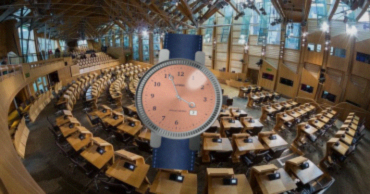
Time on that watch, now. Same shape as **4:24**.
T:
**3:56**
